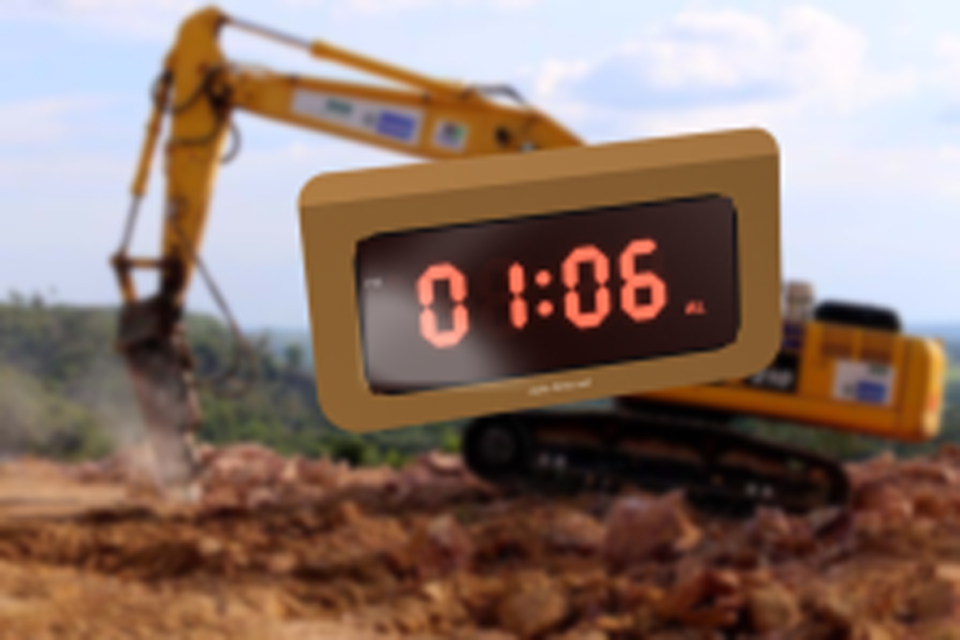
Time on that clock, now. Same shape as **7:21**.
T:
**1:06**
